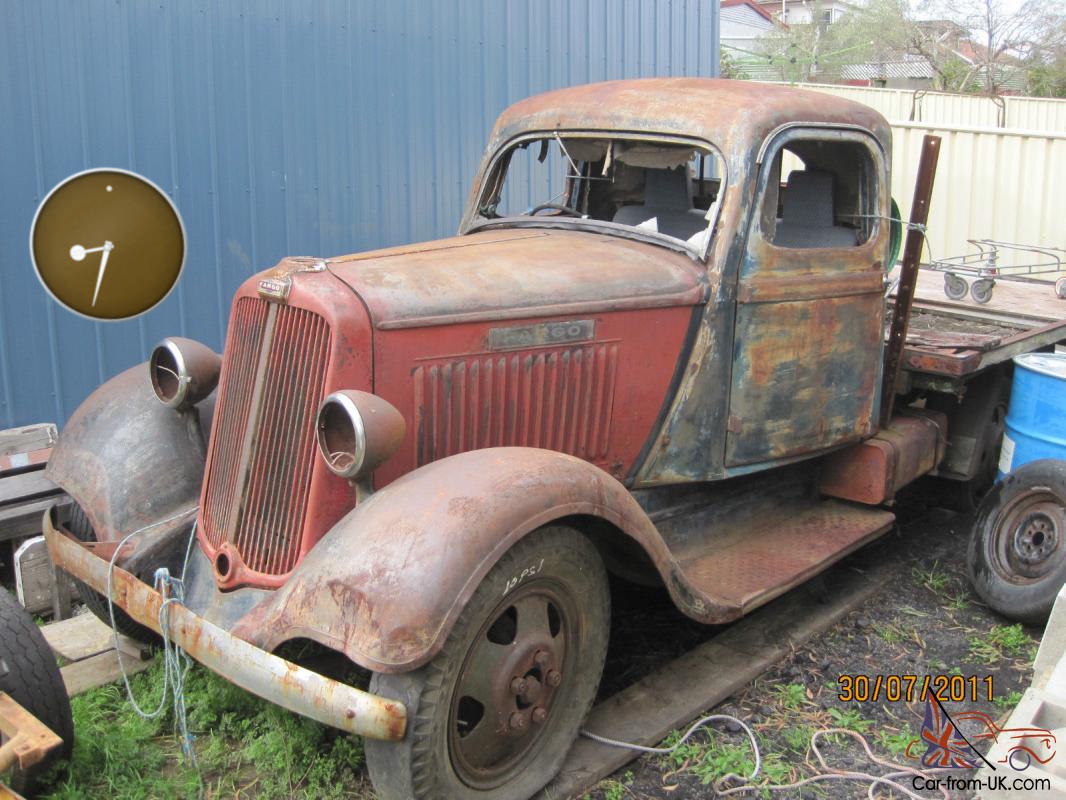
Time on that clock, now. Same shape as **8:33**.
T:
**8:32**
